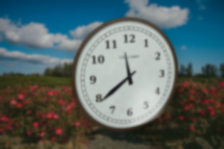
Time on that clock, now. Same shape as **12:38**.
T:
**11:39**
